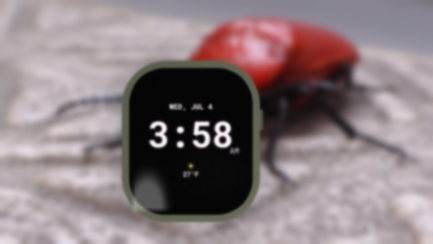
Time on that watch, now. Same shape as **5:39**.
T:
**3:58**
